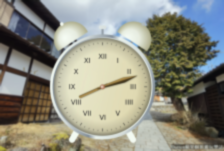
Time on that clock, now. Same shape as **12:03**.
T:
**8:12**
